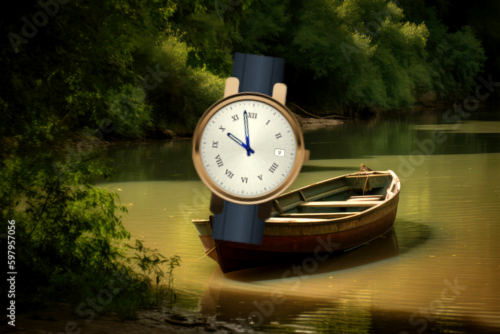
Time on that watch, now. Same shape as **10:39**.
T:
**9:58**
